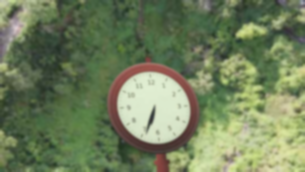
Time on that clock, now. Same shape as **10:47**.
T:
**6:34**
